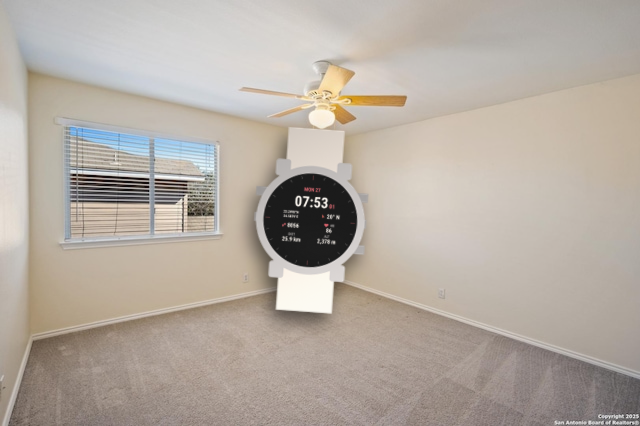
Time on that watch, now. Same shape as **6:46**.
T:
**7:53**
